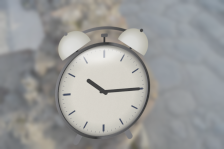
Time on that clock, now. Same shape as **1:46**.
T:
**10:15**
